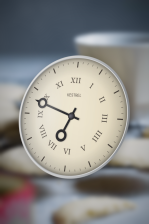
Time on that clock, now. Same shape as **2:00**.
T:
**6:48**
